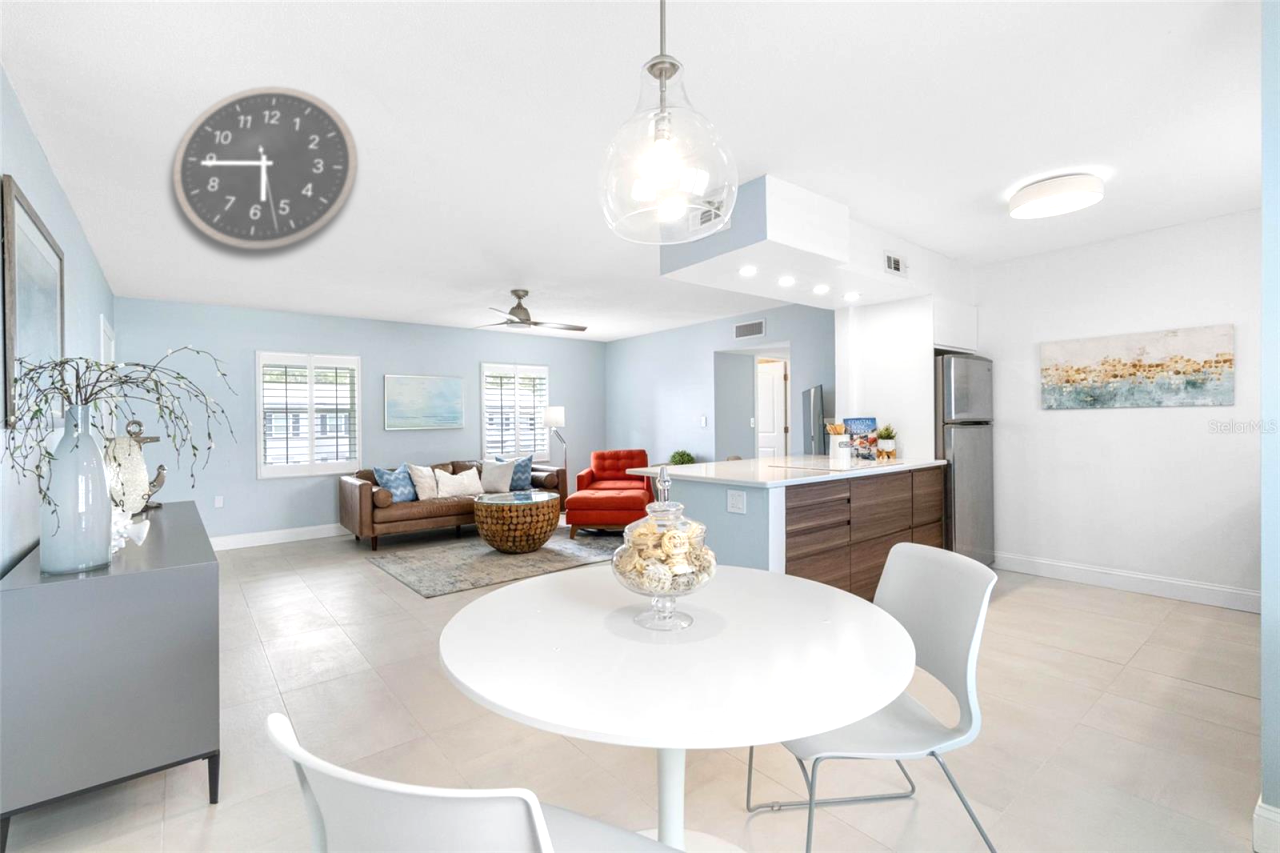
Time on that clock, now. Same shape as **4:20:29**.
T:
**5:44:27**
